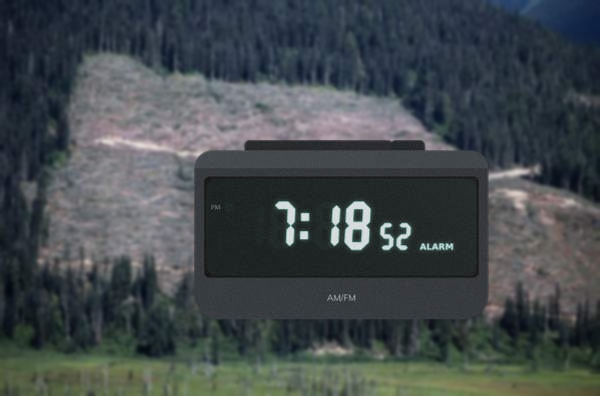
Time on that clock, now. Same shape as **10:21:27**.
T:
**7:18:52**
